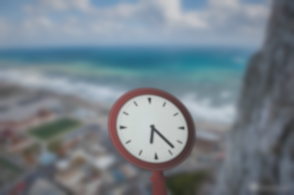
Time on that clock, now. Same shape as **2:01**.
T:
**6:23**
